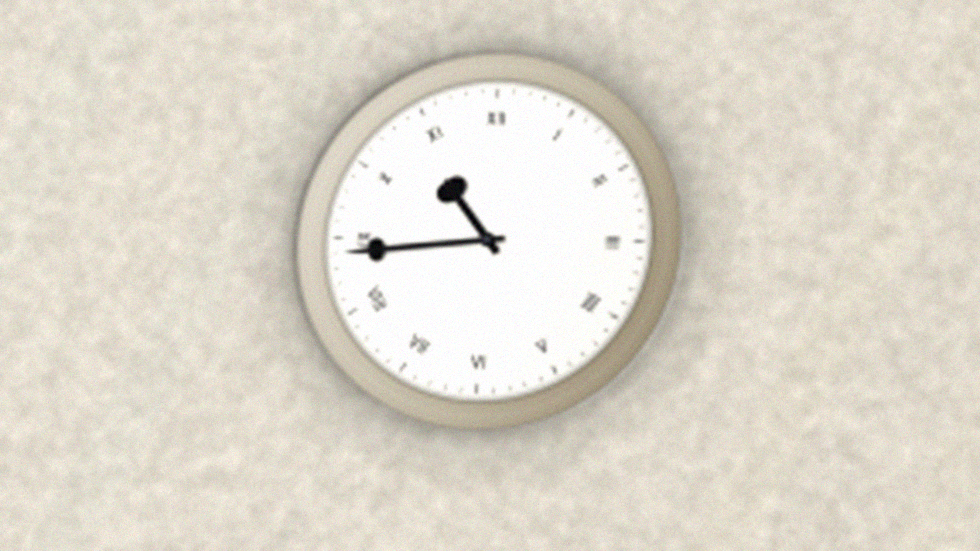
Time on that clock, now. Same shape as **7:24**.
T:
**10:44**
